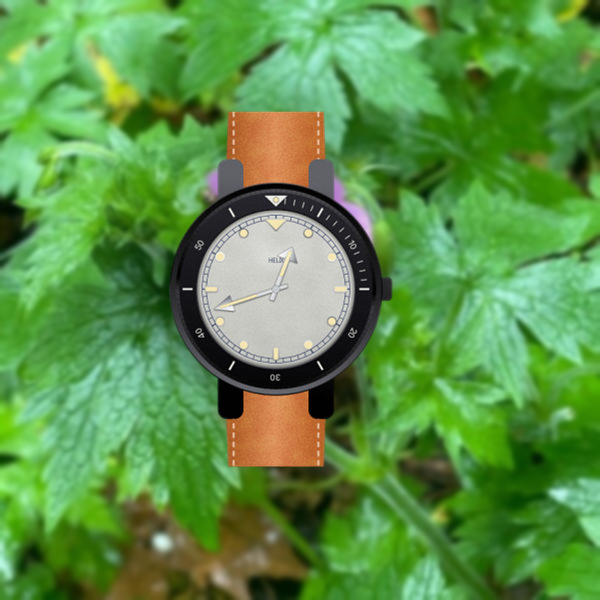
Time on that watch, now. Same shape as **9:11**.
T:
**12:42**
